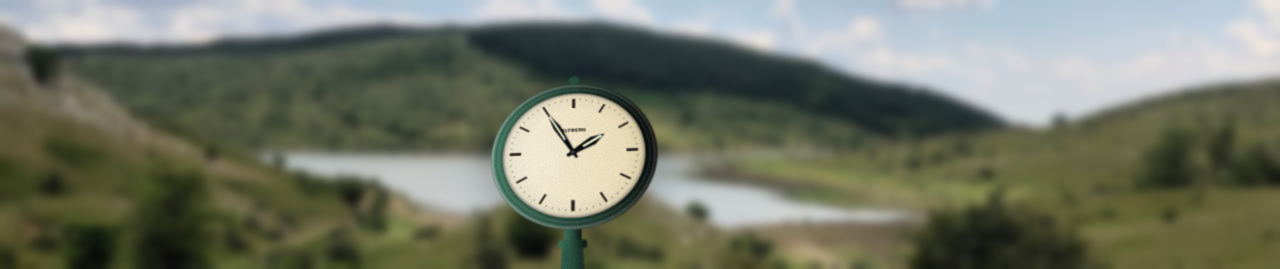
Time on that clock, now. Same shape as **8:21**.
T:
**1:55**
